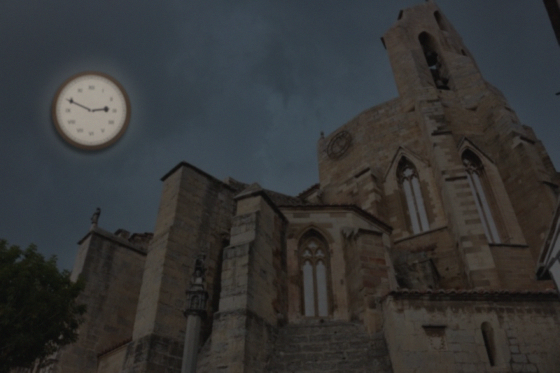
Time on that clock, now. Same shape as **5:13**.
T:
**2:49**
